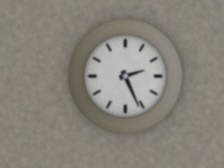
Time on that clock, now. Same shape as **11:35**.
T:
**2:26**
